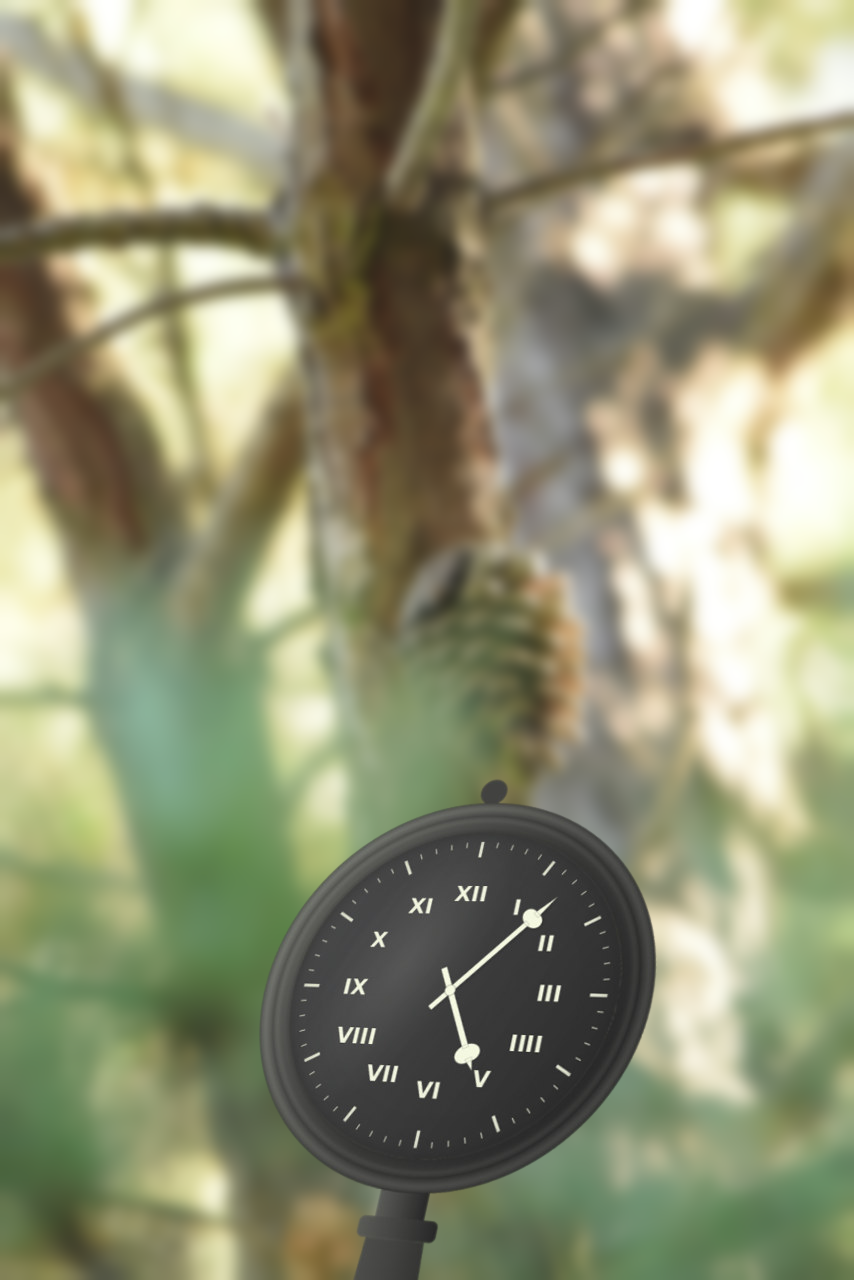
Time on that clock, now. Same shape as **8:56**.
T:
**5:07**
